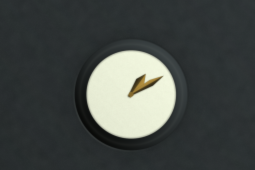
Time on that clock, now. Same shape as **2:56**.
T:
**1:10**
